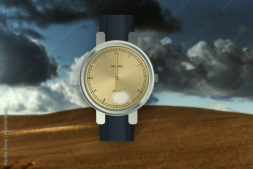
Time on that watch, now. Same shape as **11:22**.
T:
**6:00**
